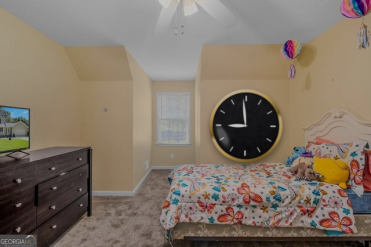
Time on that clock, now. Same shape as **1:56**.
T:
**8:59**
